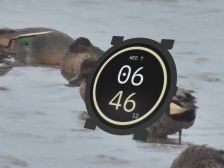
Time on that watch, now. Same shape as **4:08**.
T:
**6:46**
